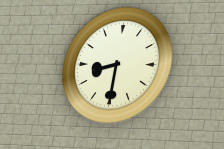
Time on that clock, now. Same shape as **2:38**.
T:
**8:30**
